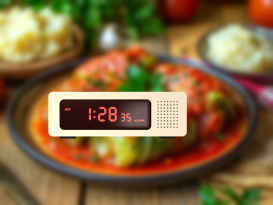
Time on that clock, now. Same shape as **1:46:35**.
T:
**1:28:35**
